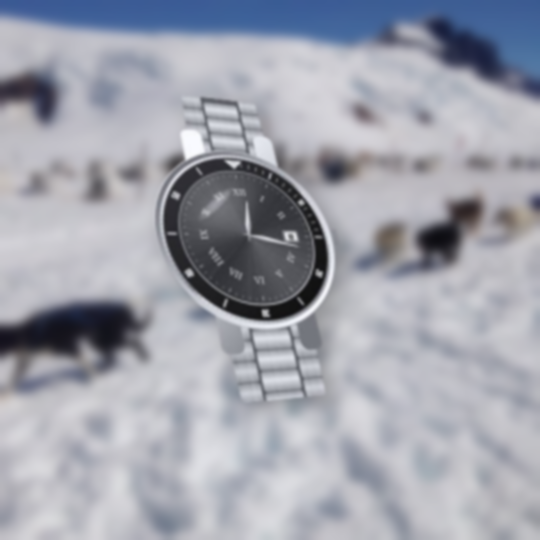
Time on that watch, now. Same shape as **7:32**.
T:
**12:17**
